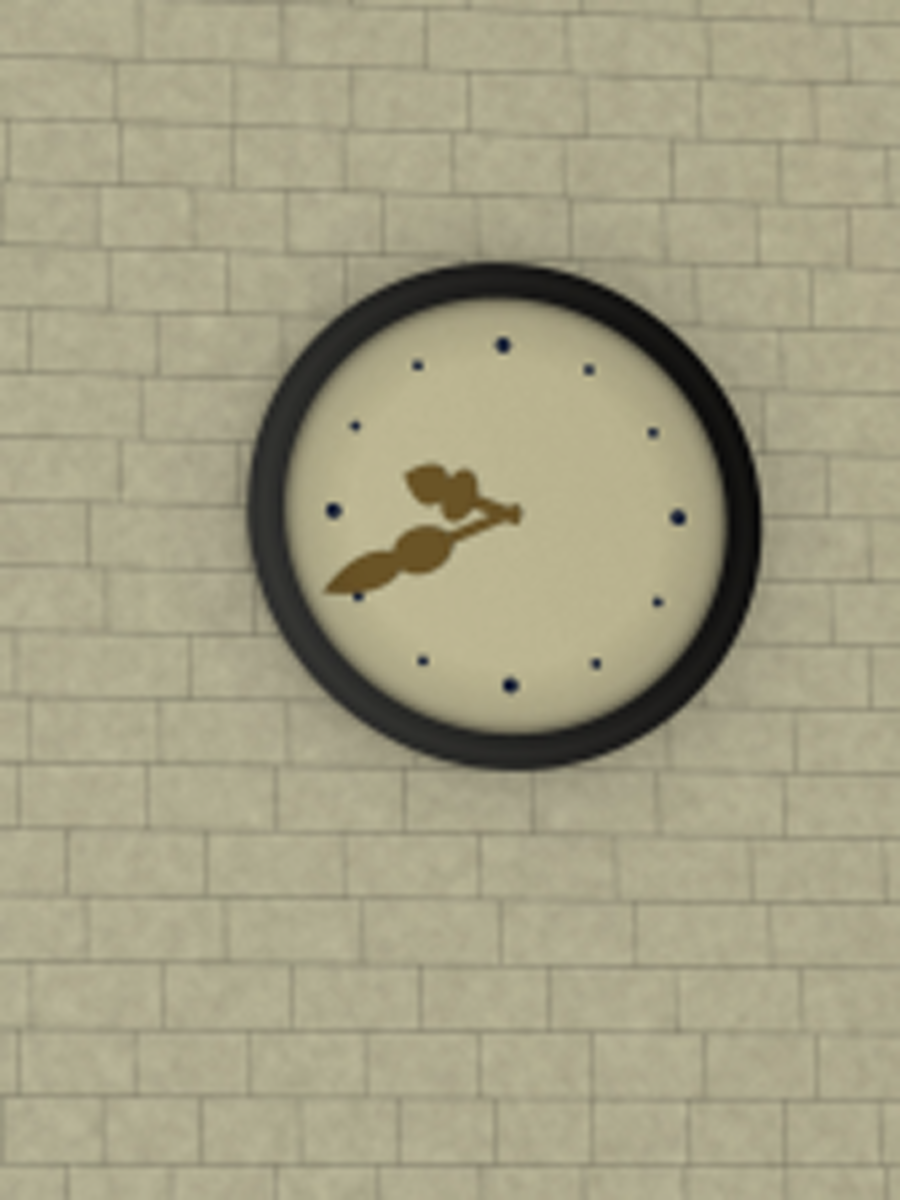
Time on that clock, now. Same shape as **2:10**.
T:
**9:41**
